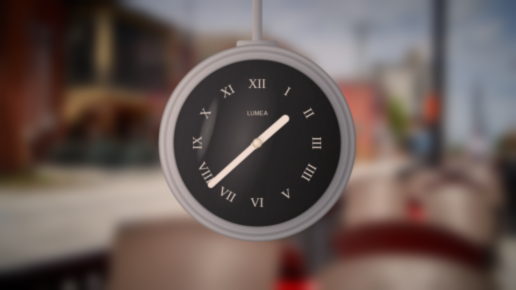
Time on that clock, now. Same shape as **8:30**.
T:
**1:38**
